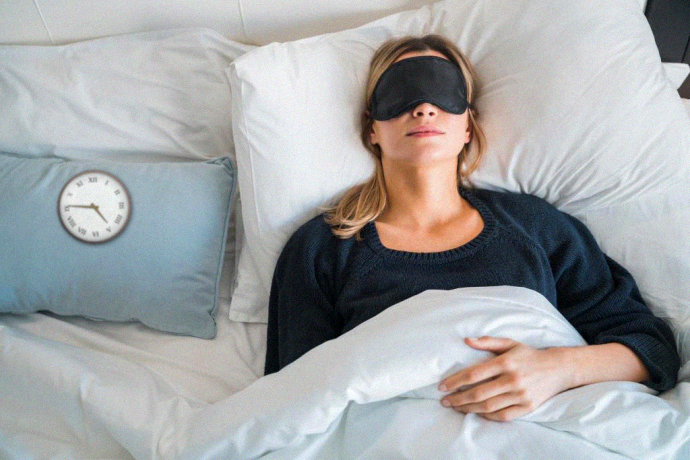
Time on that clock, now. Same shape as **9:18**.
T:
**4:46**
